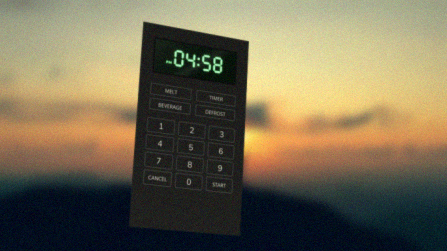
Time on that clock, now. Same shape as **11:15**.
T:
**4:58**
